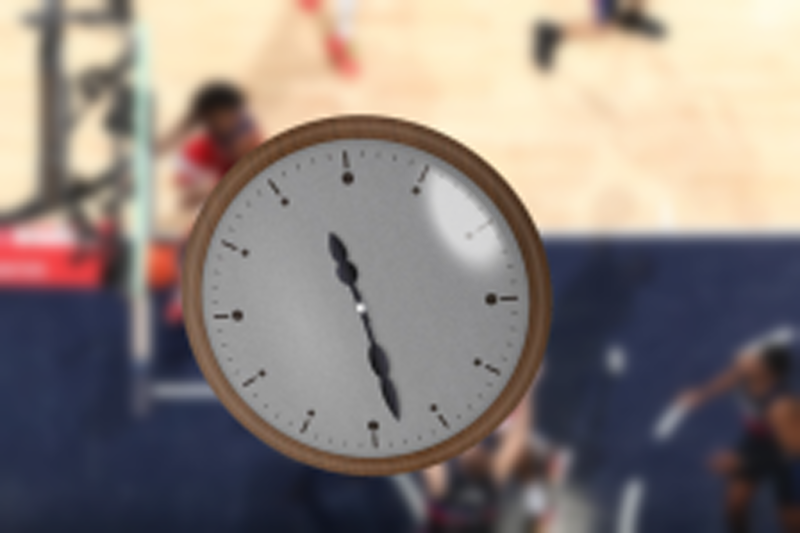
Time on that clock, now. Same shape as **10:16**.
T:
**11:28**
